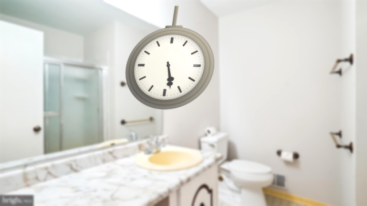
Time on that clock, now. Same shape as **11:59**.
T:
**5:28**
